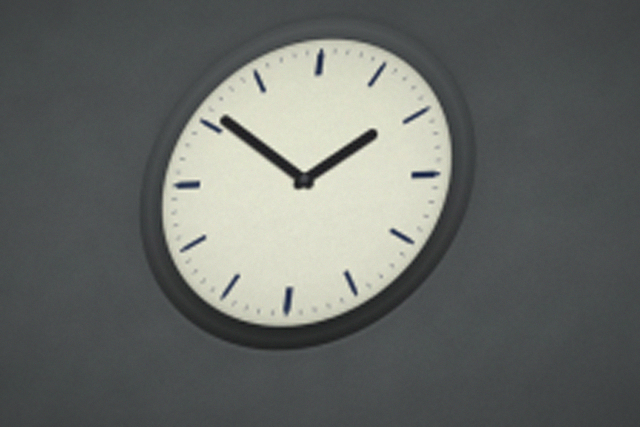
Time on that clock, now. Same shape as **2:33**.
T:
**1:51**
